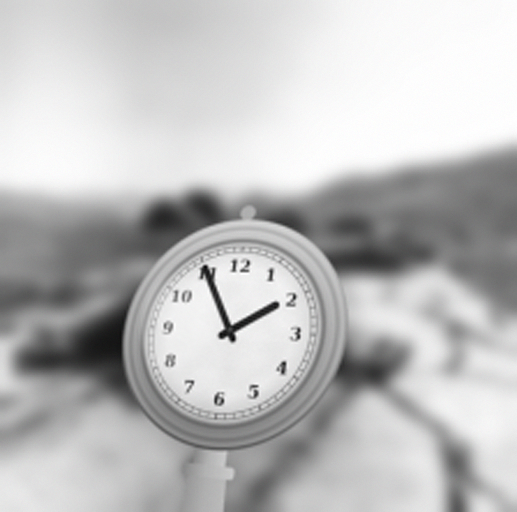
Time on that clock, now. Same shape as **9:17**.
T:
**1:55**
